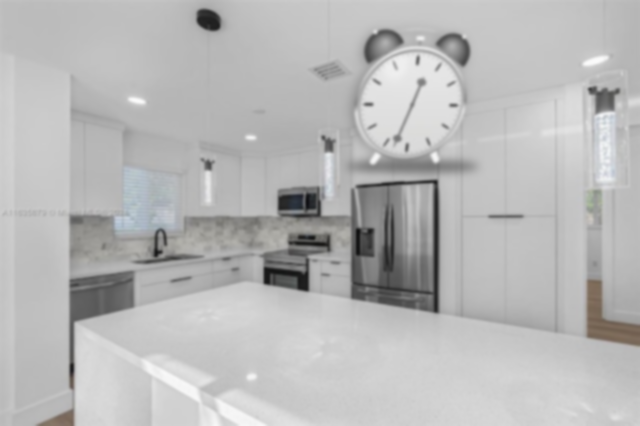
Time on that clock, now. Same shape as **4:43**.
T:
**12:33**
